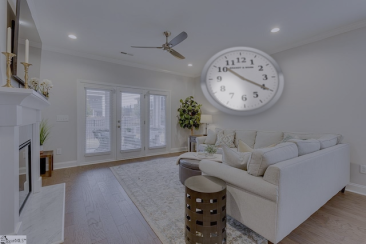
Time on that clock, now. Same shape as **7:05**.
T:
**10:20**
